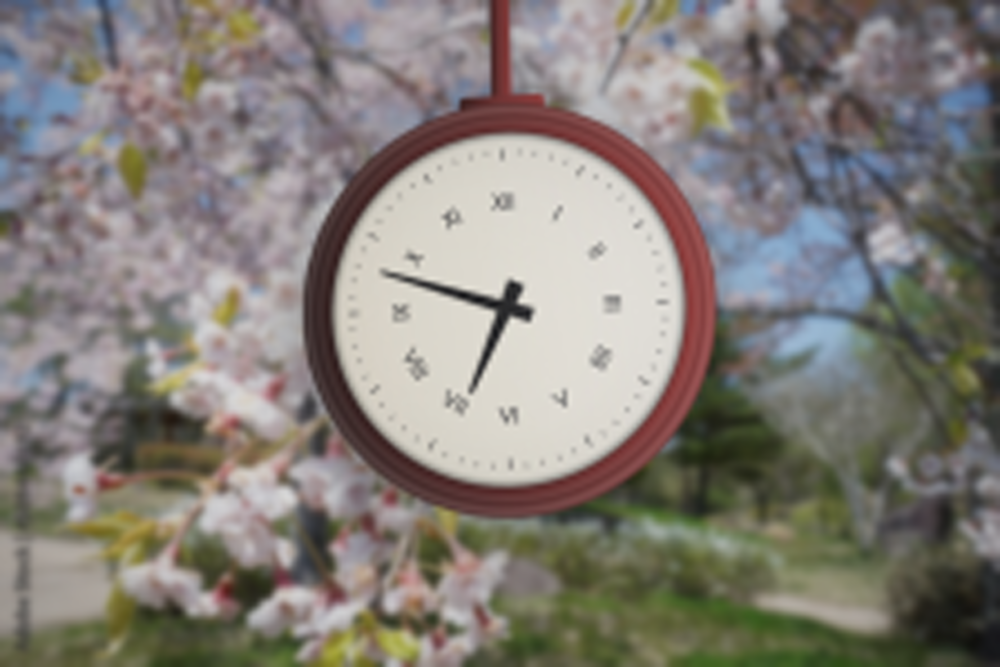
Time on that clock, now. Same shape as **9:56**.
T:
**6:48**
